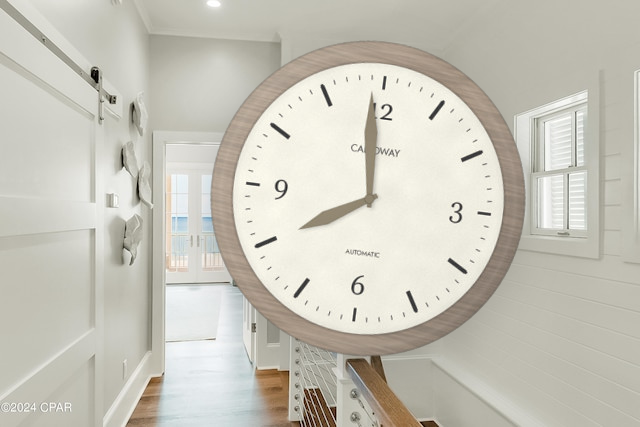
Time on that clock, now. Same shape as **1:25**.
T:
**7:59**
